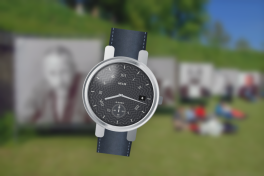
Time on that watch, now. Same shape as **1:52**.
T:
**8:17**
